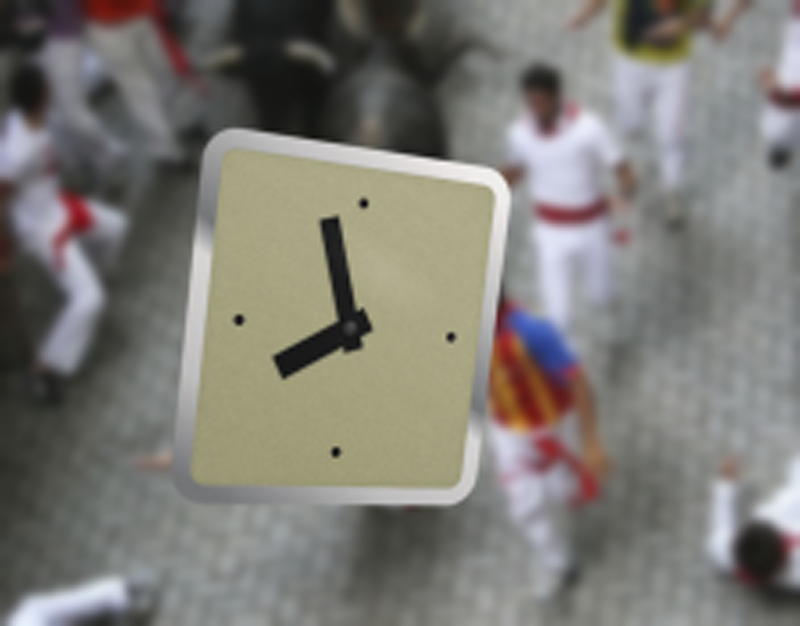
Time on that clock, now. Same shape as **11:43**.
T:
**7:57**
